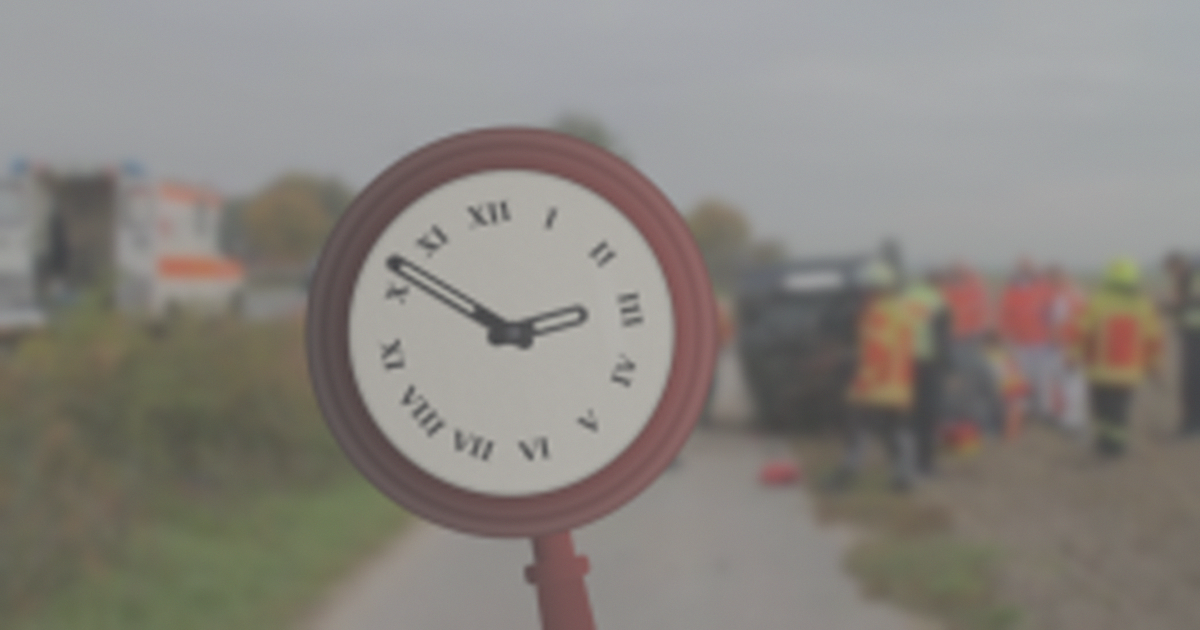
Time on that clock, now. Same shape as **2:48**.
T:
**2:52**
